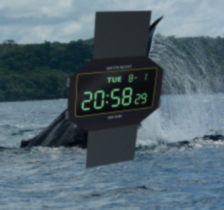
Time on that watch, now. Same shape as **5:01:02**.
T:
**20:58:29**
